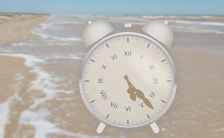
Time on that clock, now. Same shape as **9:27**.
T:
**5:23**
